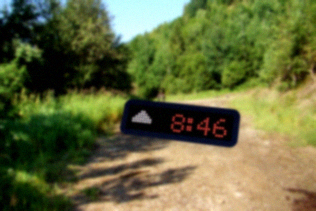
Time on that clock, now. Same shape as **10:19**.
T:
**8:46**
